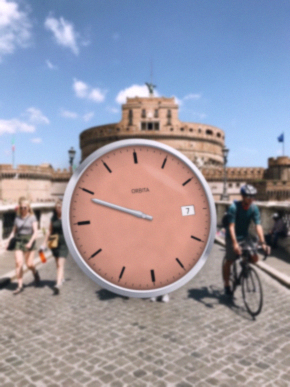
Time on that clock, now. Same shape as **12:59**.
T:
**9:49**
